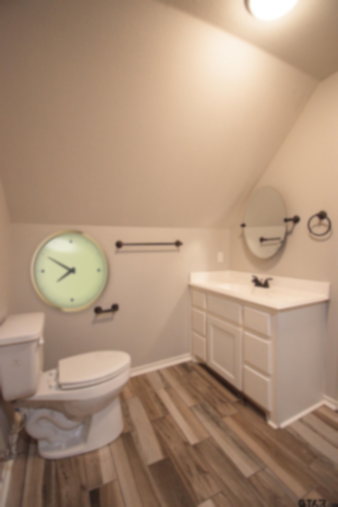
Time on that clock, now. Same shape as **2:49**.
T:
**7:50**
